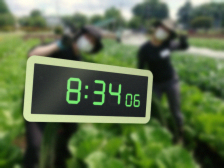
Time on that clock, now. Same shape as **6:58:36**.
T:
**8:34:06**
